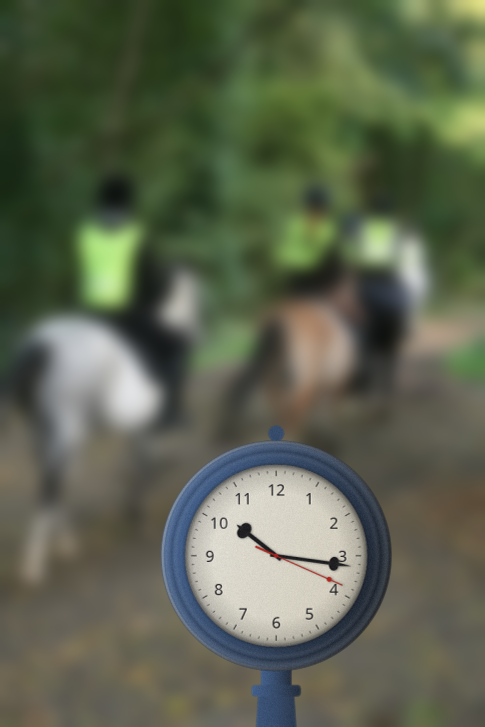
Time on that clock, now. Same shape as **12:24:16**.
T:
**10:16:19**
